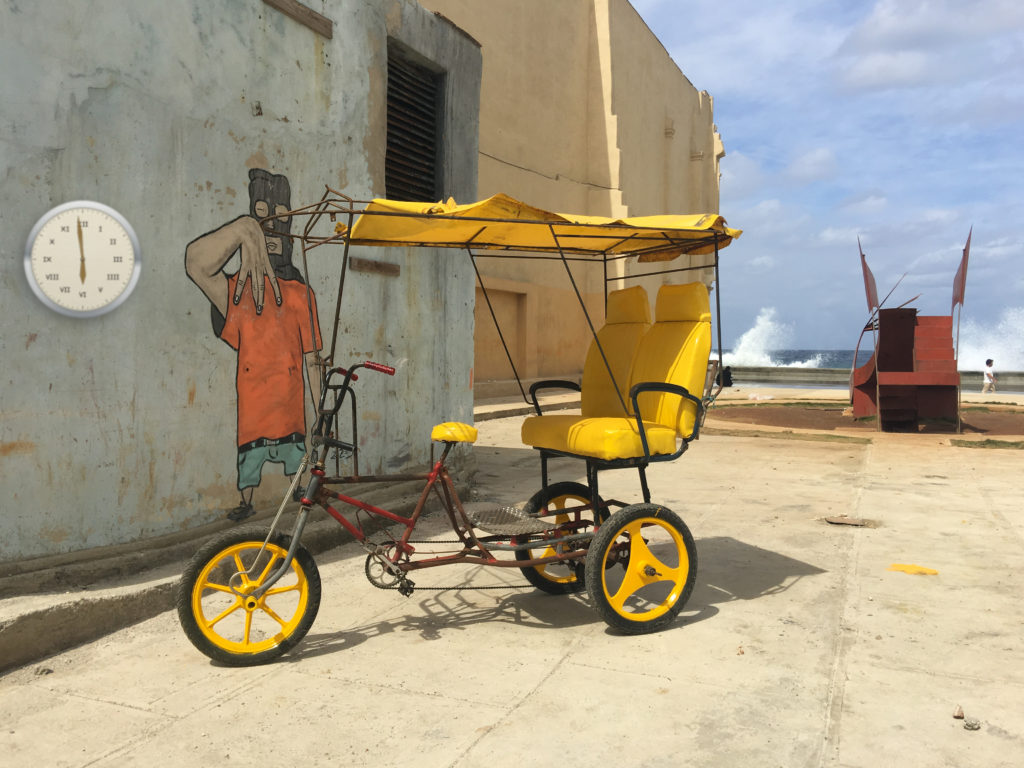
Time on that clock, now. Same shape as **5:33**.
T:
**5:59**
